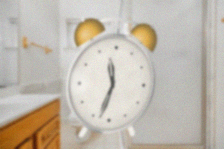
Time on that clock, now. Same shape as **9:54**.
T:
**11:33**
